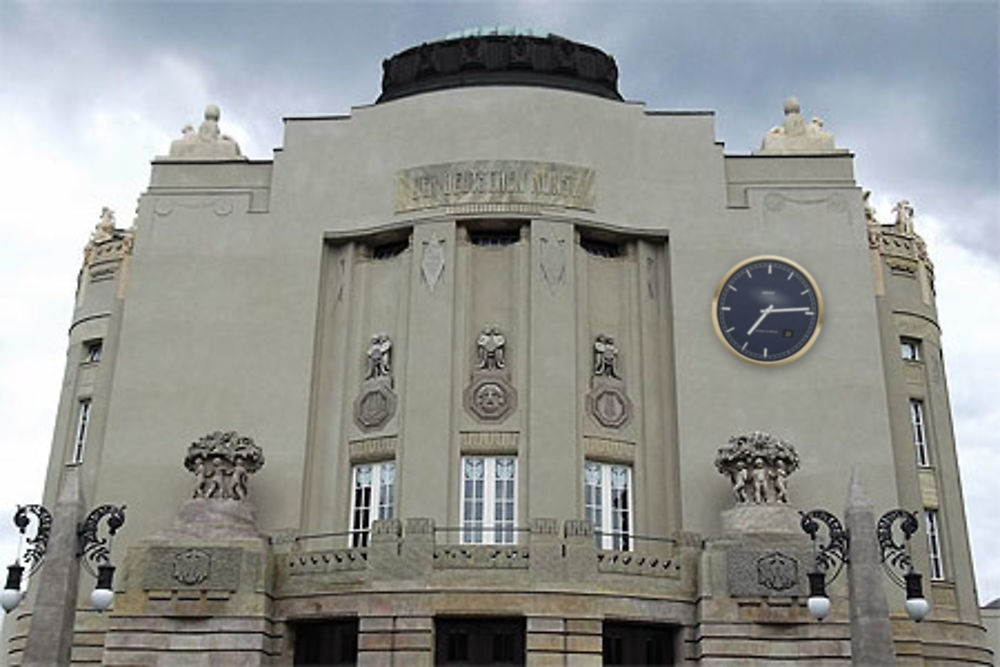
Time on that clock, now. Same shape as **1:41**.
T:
**7:14**
